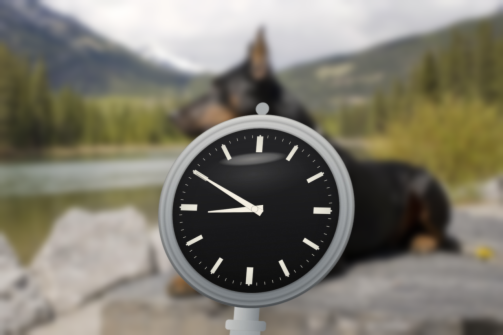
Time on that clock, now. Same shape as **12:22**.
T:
**8:50**
